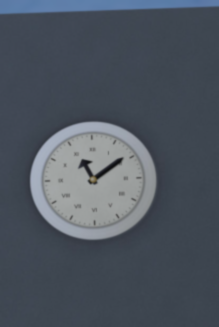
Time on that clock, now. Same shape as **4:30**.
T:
**11:09**
